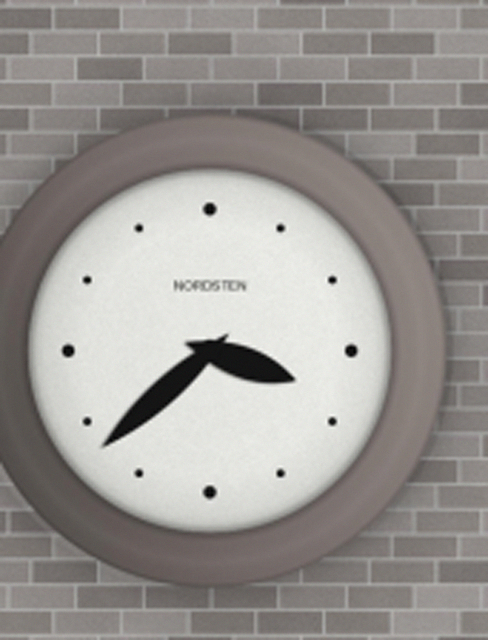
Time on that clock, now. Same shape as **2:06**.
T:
**3:38**
